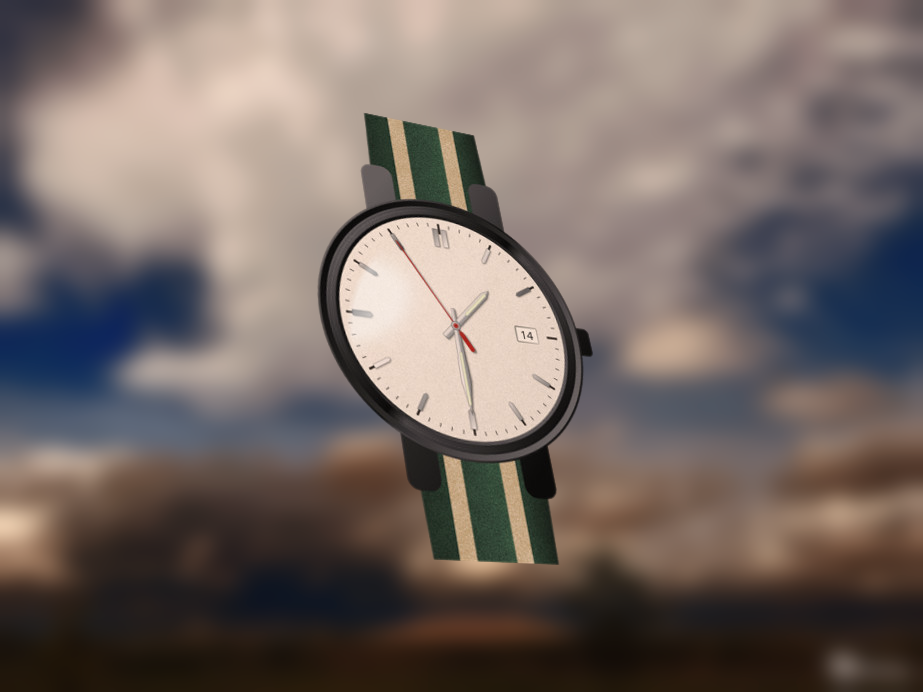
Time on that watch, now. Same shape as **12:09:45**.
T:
**1:29:55**
